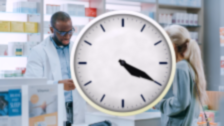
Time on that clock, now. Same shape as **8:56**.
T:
**4:20**
